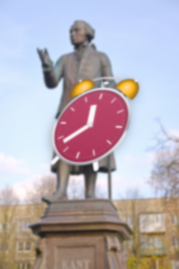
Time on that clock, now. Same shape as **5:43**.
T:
**11:38**
